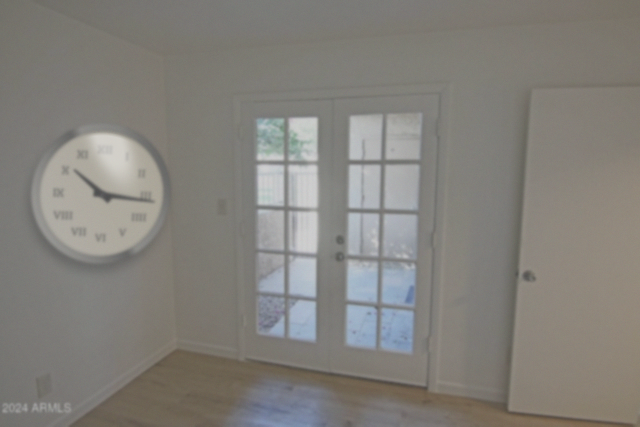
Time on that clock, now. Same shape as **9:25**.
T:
**10:16**
